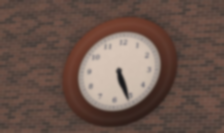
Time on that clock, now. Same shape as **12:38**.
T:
**5:26**
